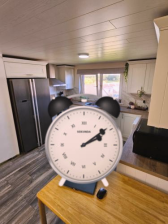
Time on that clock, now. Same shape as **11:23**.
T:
**2:09**
